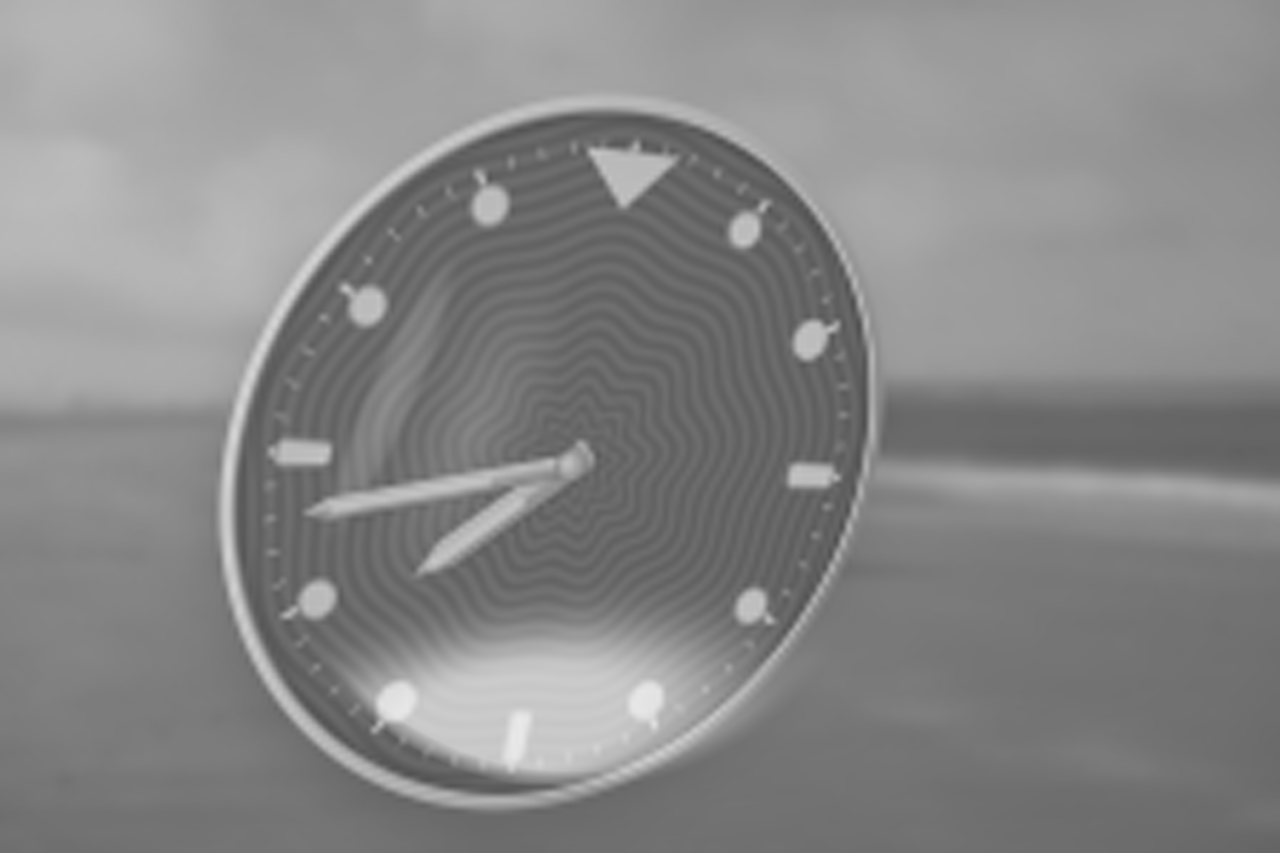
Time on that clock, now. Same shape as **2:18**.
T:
**7:43**
